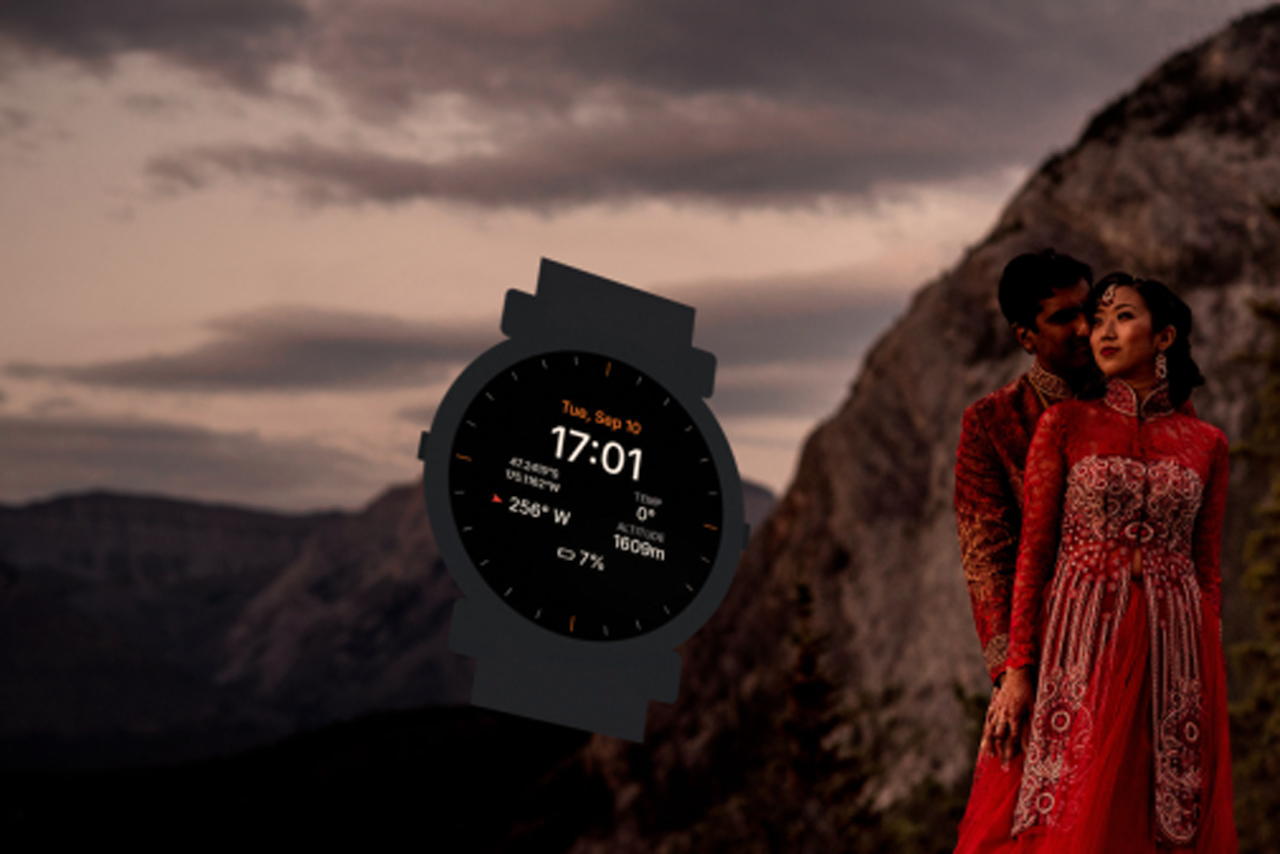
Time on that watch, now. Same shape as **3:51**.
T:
**17:01**
